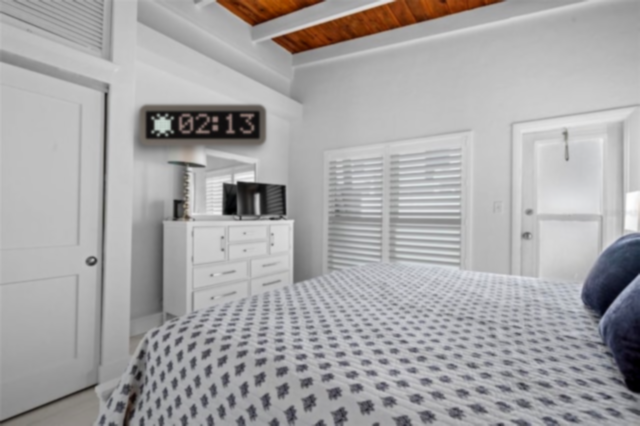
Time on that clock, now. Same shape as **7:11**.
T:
**2:13**
